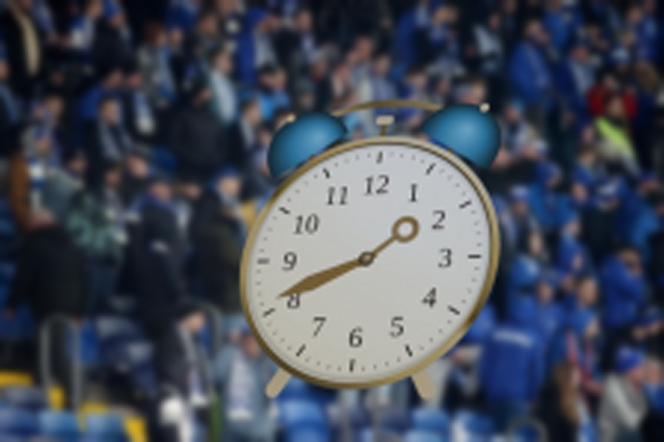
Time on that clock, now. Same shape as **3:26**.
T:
**1:41**
